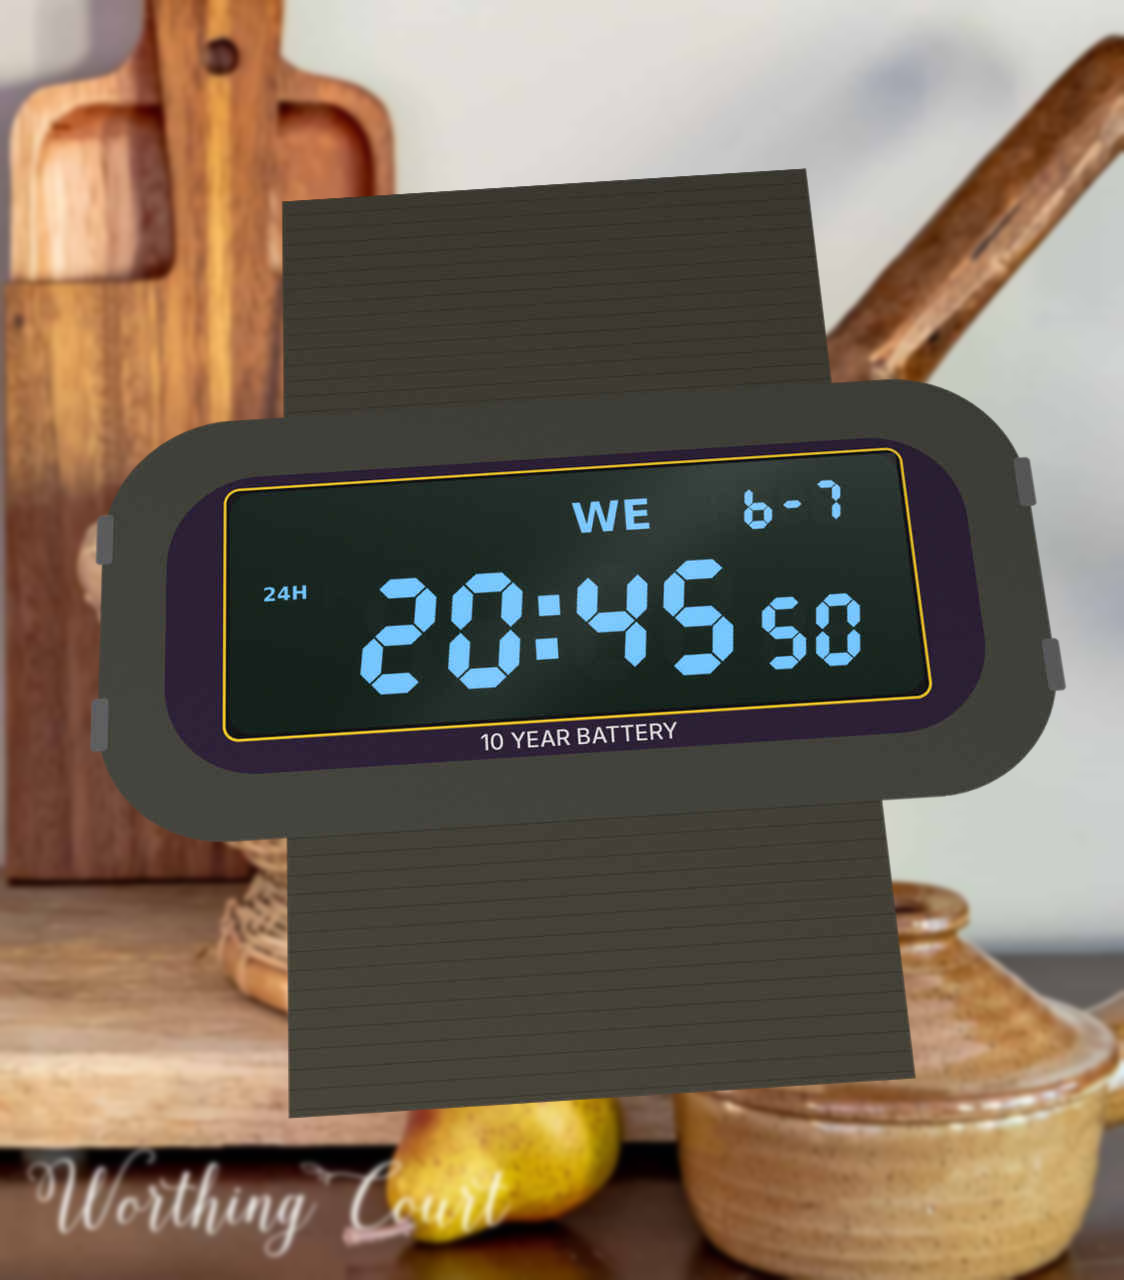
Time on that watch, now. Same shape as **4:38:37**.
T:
**20:45:50**
